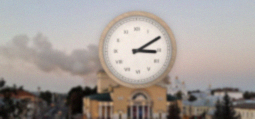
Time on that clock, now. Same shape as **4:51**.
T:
**3:10**
